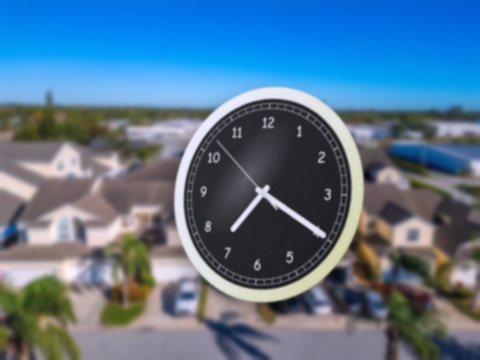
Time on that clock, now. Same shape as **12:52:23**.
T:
**7:19:52**
